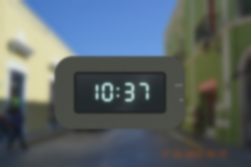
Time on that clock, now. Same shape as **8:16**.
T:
**10:37**
